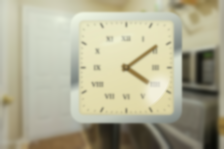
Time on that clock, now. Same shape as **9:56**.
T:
**4:09**
